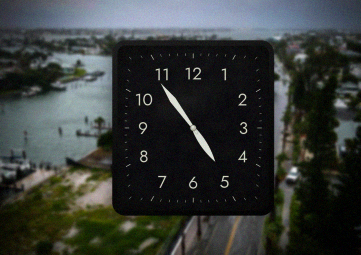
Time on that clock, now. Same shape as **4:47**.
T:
**4:54**
